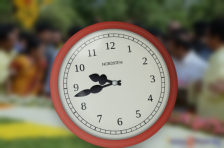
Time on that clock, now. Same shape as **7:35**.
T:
**9:43**
